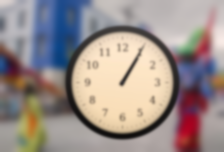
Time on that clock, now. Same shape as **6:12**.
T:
**1:05**
